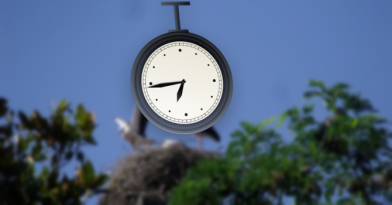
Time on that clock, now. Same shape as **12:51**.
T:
**6:44**
